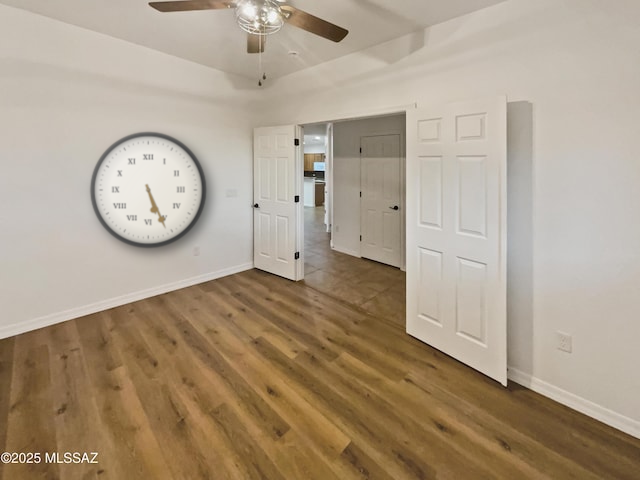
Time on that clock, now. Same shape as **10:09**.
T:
**5:26**
